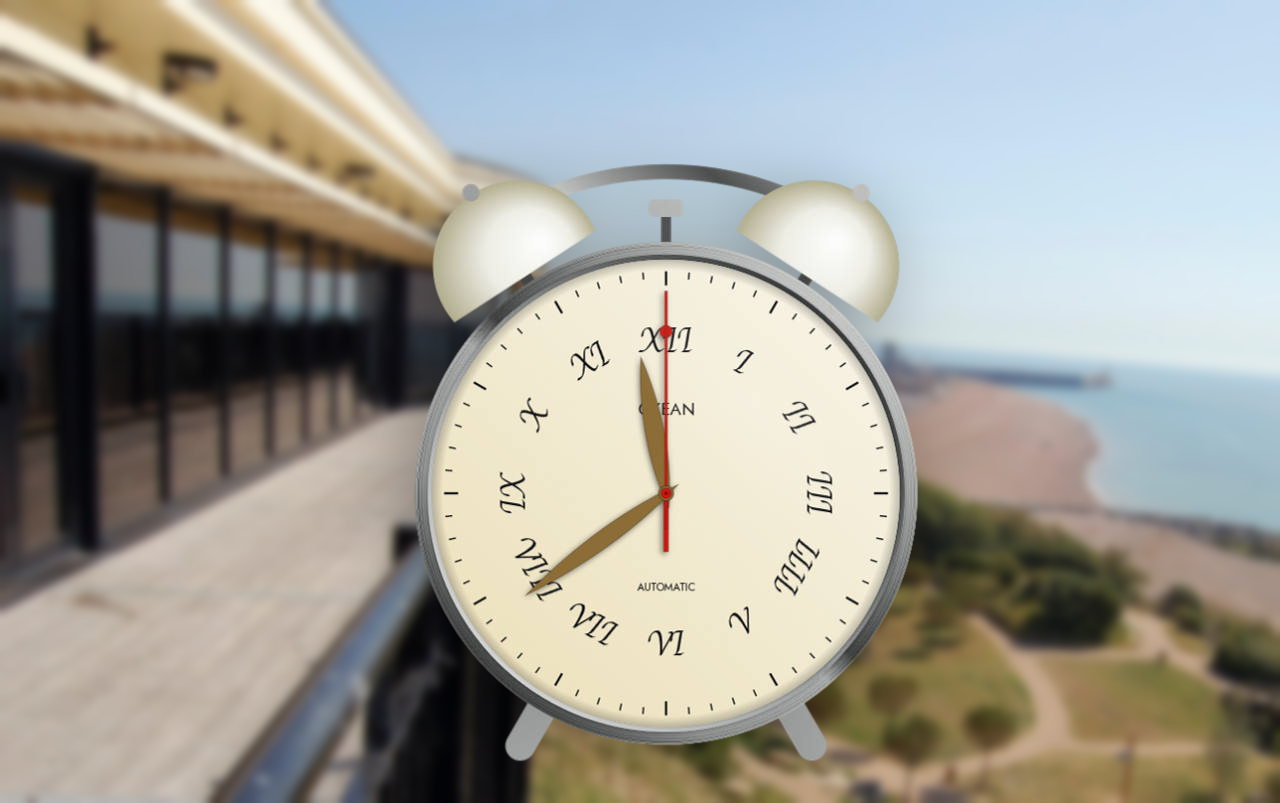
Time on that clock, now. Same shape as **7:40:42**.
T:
**11:39:00**
